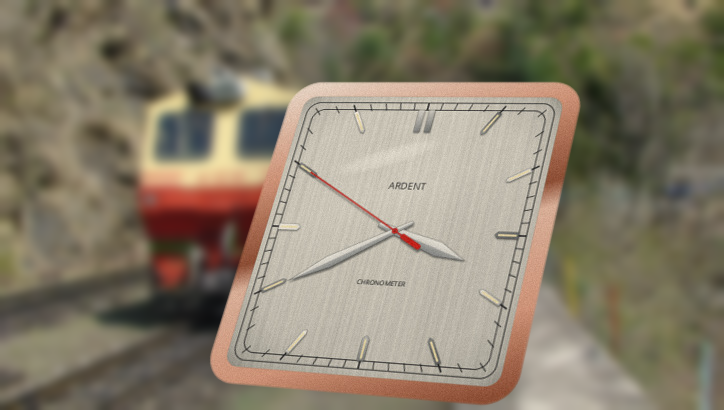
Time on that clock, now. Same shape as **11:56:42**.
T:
**3:39:50**
